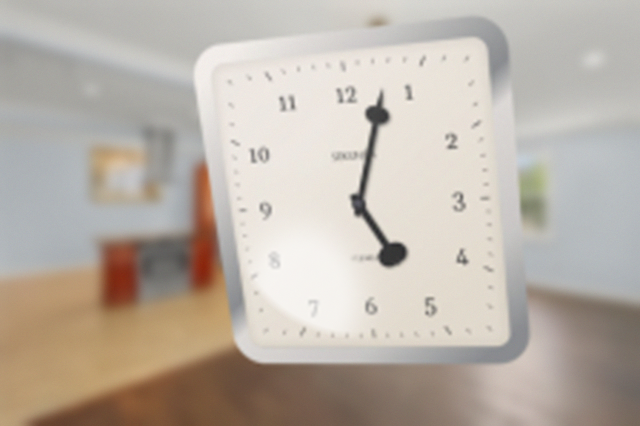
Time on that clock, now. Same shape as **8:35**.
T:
**5:03**
